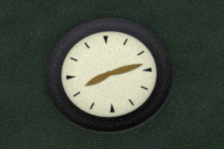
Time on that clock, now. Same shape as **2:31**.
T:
**8:13**
